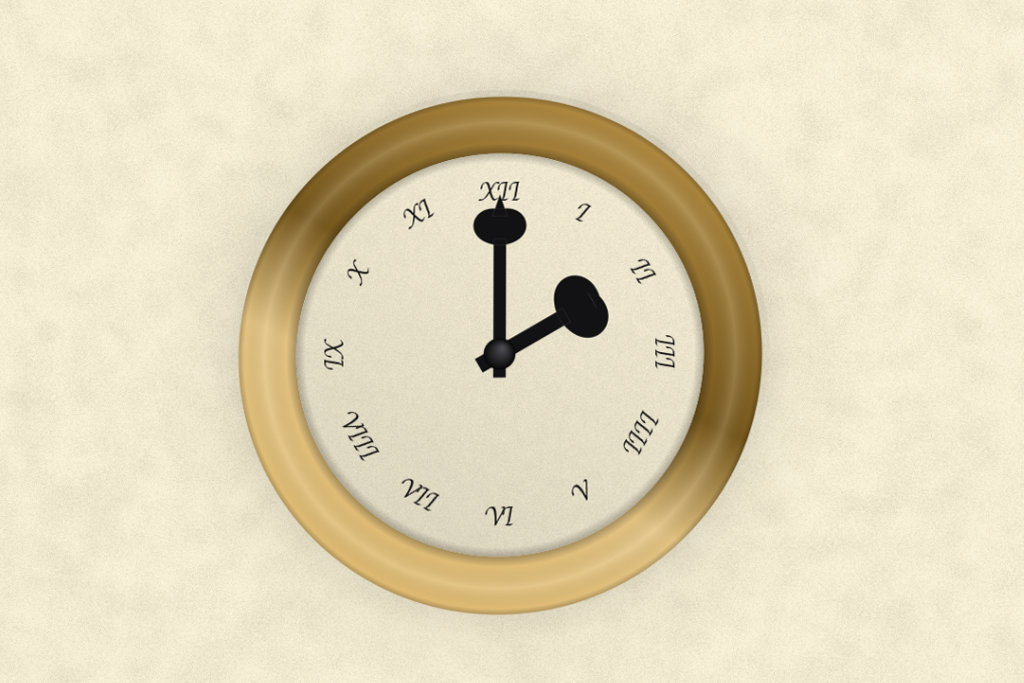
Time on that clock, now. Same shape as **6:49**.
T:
**2:00**
